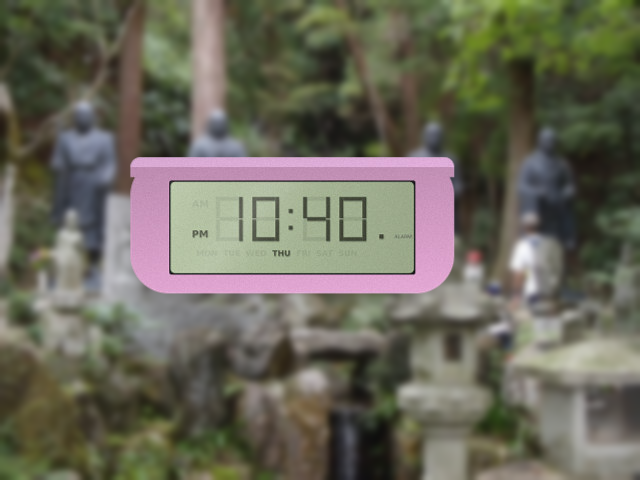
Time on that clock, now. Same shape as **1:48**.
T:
**10:40**
